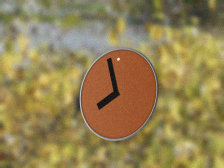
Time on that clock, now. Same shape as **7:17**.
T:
**7:57**
